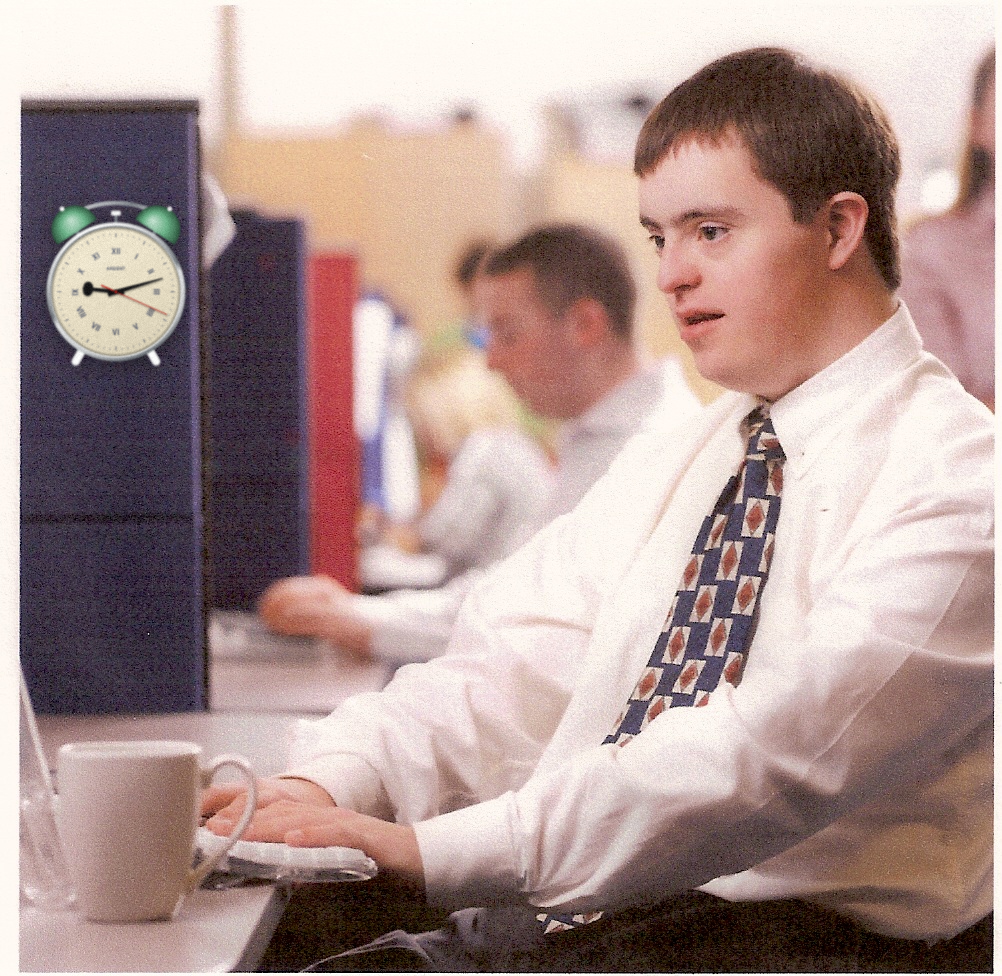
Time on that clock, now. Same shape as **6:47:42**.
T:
**9:12:19**
